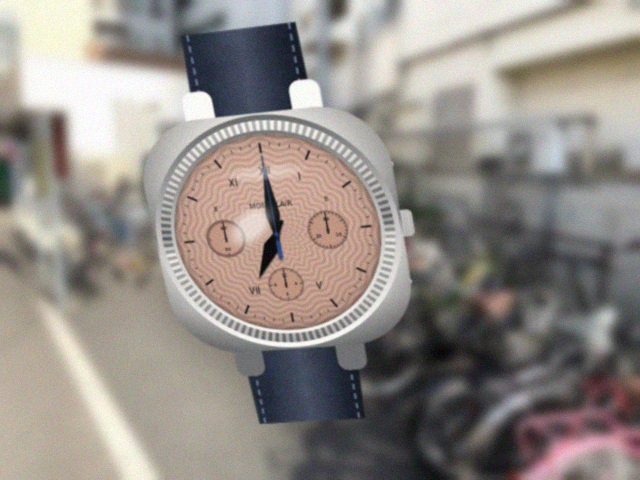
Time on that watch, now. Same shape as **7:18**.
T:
**7:00**
